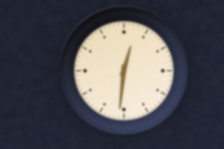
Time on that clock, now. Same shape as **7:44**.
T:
**12:31**
